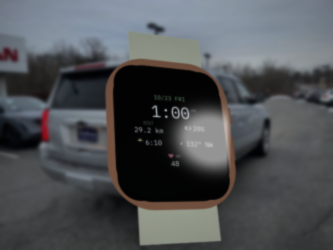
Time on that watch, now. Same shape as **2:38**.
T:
**1:00**
